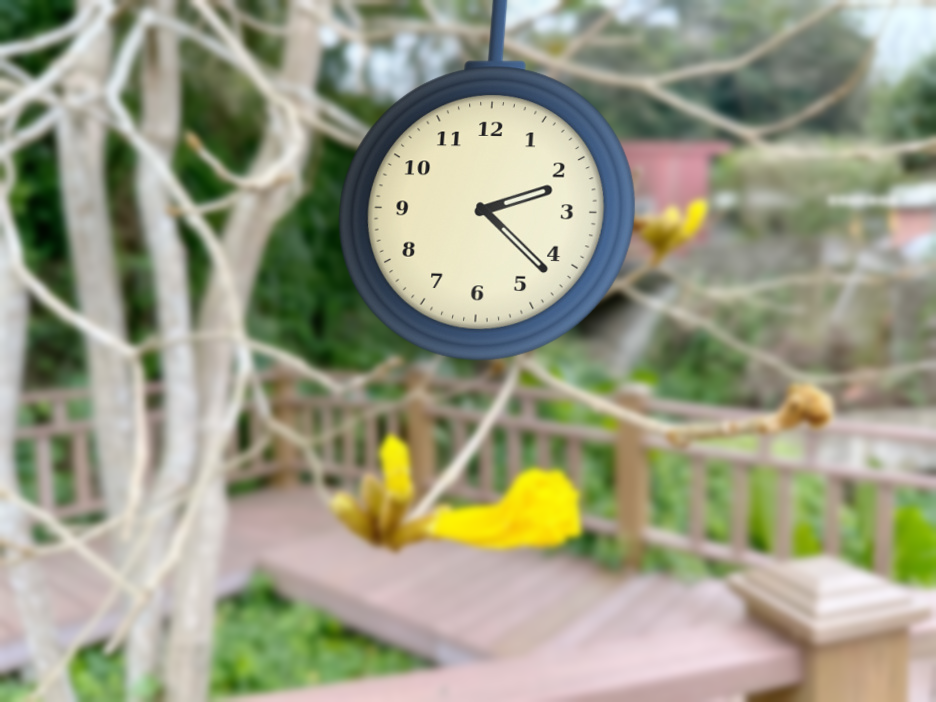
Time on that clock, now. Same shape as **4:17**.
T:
**2:22**
